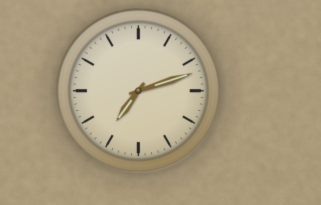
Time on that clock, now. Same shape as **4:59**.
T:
**7:12**
